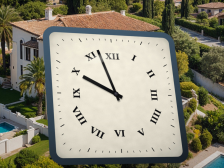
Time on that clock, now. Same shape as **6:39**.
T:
**9:57**
